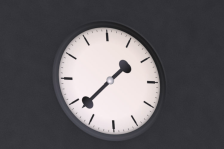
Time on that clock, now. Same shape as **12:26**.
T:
**1:38**
